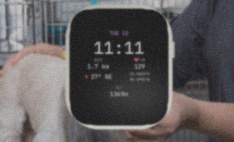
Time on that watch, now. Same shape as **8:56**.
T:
**11:11**
